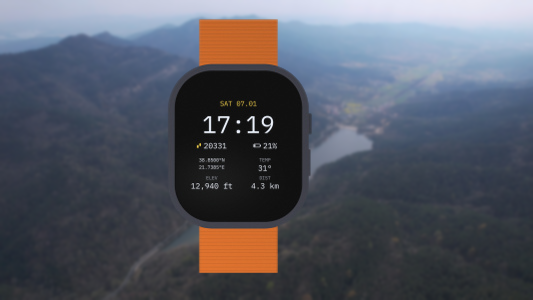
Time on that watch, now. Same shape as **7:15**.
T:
**17:19**
